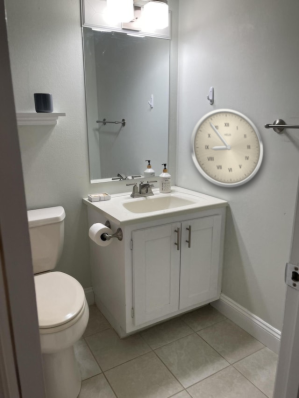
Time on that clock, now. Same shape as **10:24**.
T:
**8:54**
